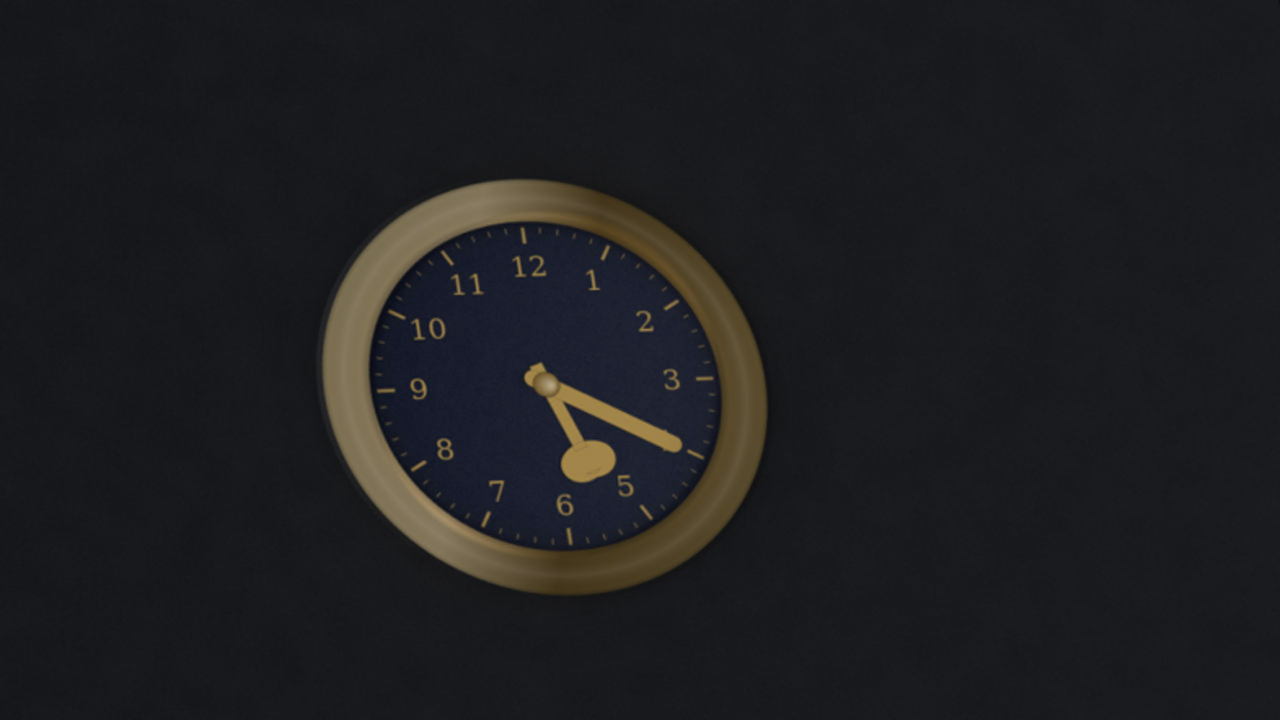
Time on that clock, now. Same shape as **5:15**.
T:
**5:20**
